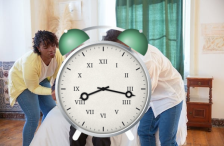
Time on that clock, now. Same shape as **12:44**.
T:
**8:17**
